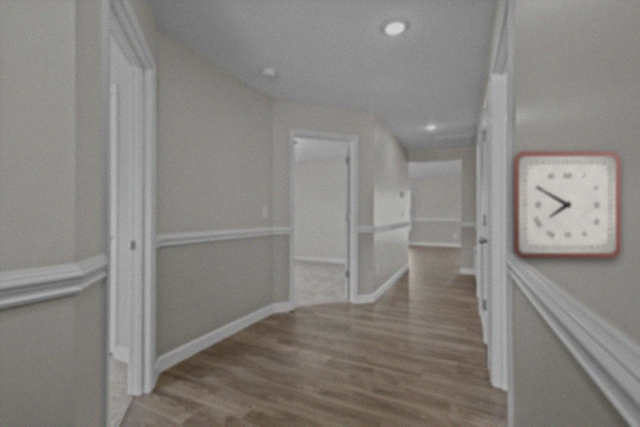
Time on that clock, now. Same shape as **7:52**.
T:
**7:50**
